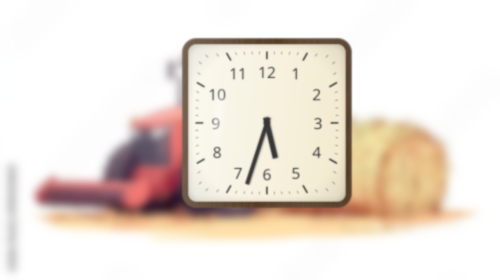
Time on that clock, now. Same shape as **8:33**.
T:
**5:33**
